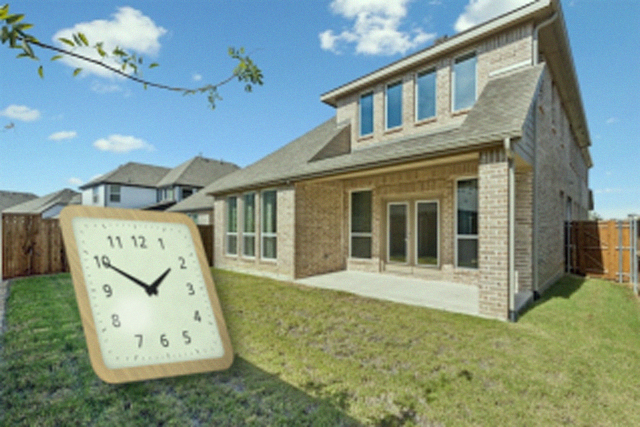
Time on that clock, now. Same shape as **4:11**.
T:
**1:50**
